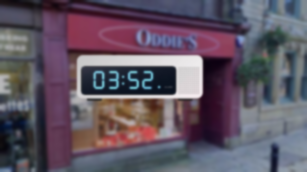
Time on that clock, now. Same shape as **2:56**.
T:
**3:52**
